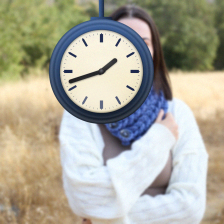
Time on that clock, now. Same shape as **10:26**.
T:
**1:42**
